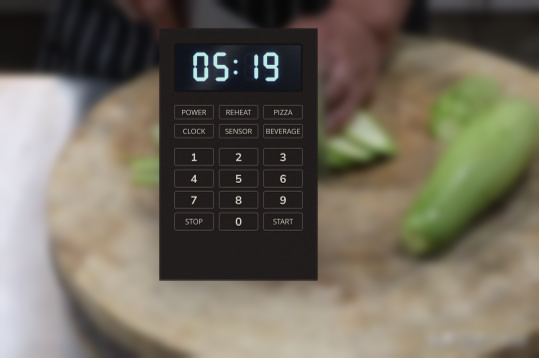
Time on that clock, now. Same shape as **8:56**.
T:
**5:19**
